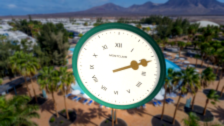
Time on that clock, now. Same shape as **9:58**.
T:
**2:11**
